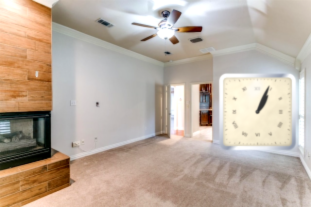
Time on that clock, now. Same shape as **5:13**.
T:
**1:04**
